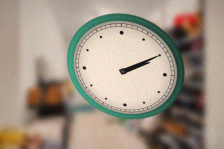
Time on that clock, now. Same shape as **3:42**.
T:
**2:10**
